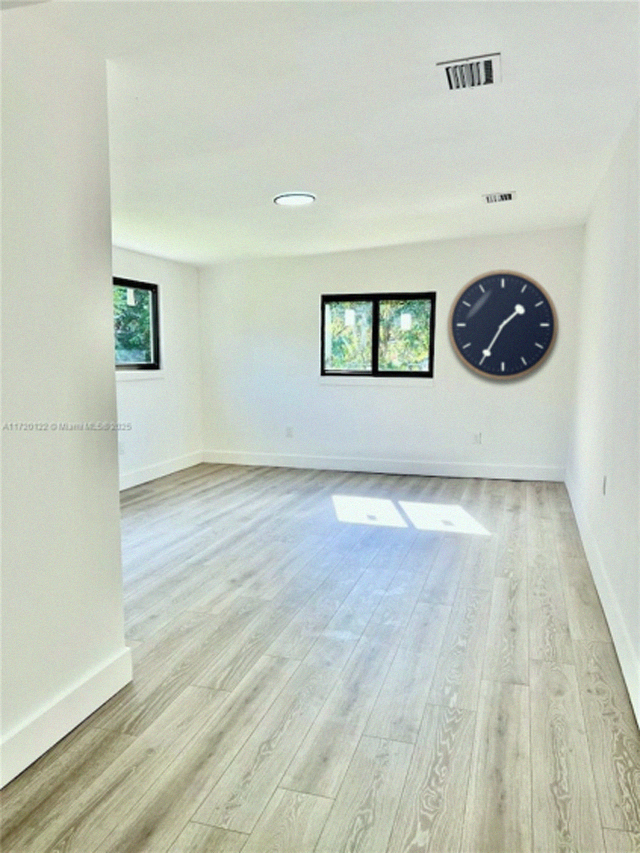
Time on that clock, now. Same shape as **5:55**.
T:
**1:35**
